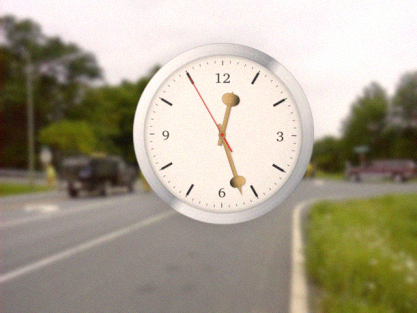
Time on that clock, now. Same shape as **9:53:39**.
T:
**12:26:55**
